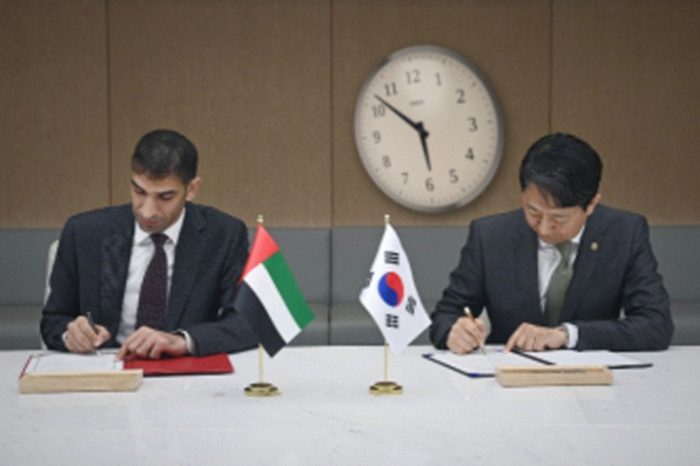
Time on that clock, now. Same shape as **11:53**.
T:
**5:52**
